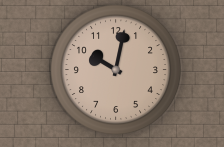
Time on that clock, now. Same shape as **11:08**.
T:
**10:02**
